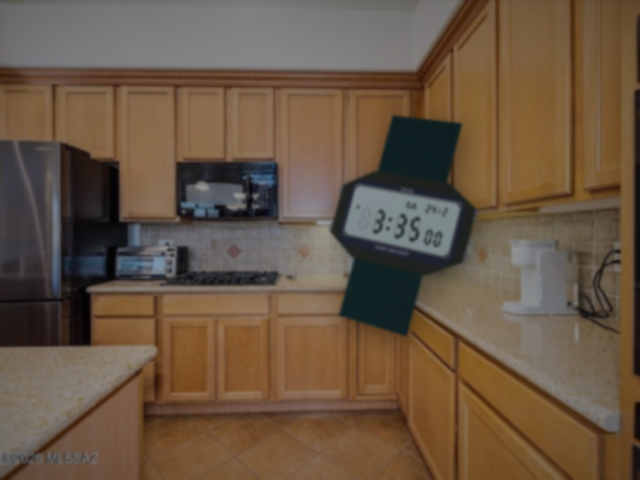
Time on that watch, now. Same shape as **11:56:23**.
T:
**3:35:00**
